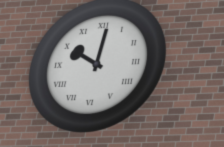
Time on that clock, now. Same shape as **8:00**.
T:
**10:01**
